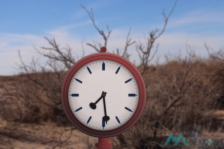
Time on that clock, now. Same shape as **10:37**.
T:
**7:29**
